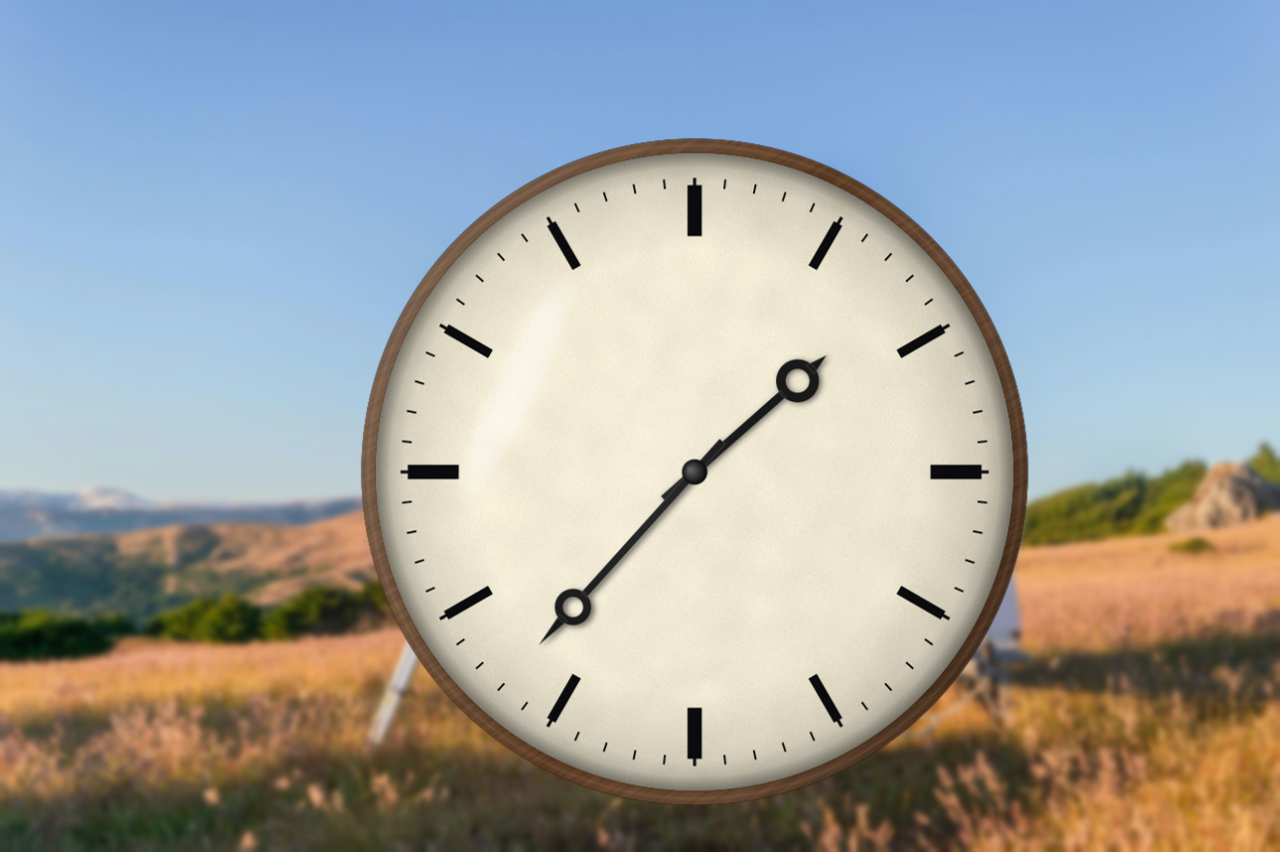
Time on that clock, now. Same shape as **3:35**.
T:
**1:37**
